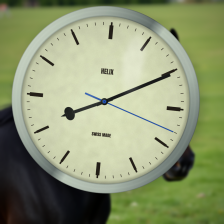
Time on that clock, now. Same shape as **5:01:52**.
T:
**8:10:18**
